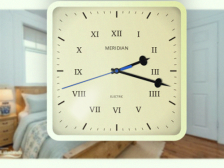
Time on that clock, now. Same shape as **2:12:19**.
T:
**2:17:42**
